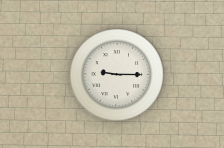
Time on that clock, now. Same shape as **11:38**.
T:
**9:15**
